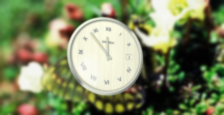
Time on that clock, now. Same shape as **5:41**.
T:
**11:53**
